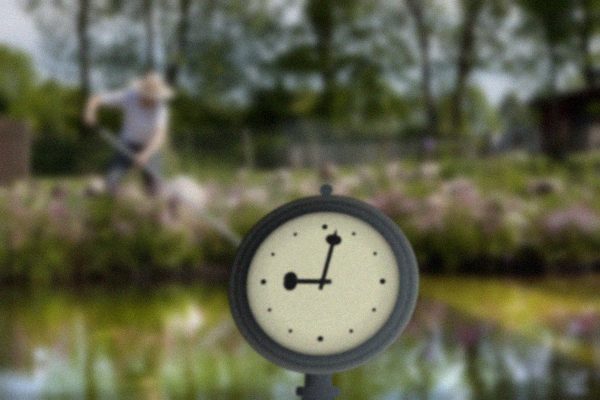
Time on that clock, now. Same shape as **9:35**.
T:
**9:02**
